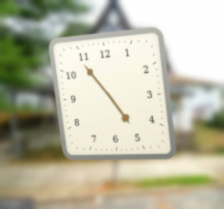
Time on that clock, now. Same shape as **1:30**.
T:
**4:54**
